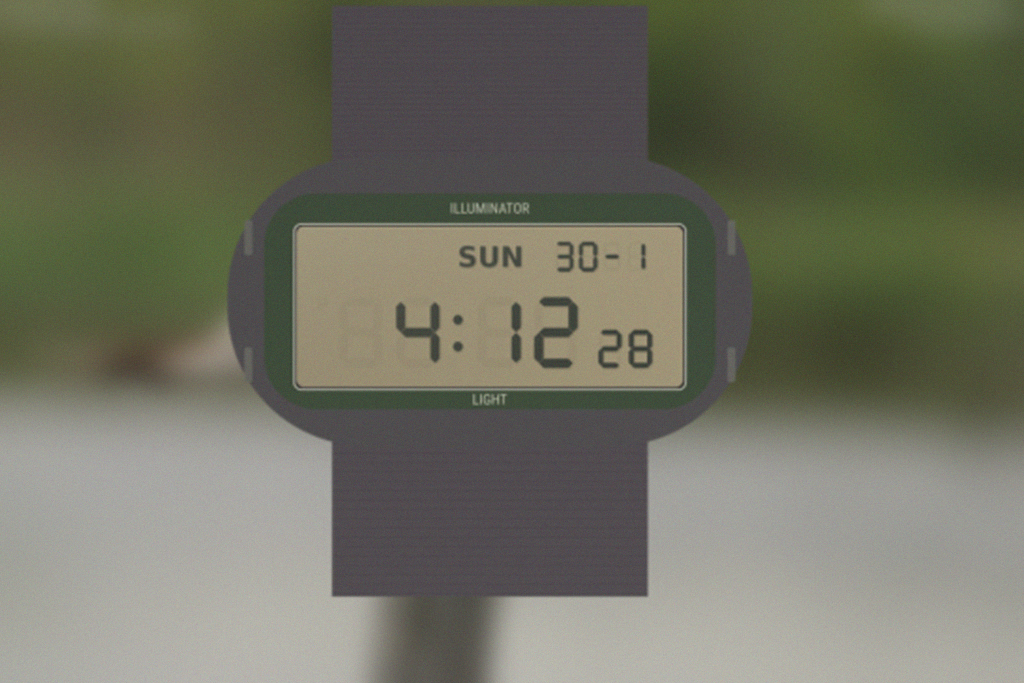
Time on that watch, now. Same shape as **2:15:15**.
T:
**4:12:28**
